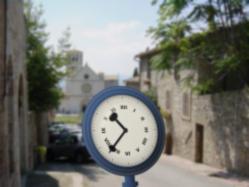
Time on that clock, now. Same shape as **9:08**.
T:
**10:37**
